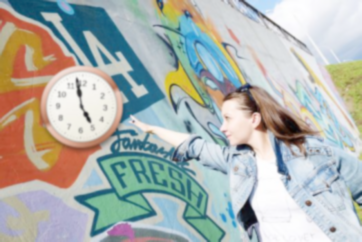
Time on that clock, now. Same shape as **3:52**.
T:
**4:58**
